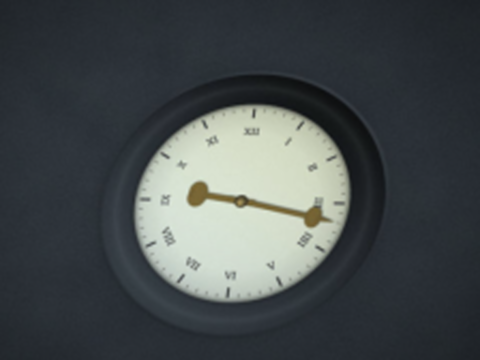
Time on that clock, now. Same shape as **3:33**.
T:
**9:17**
